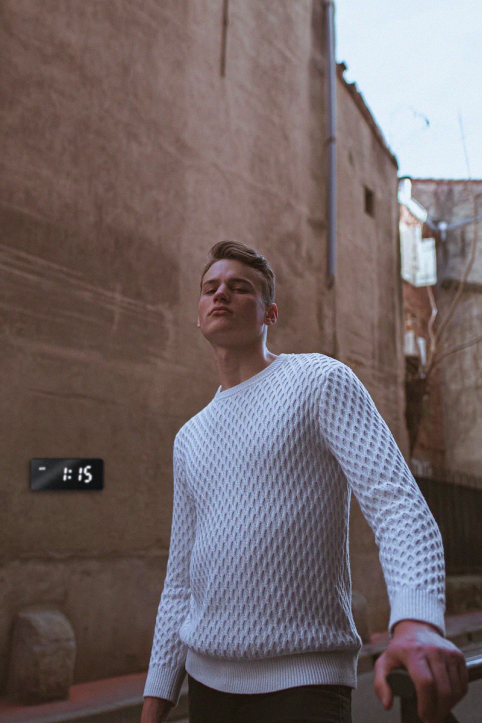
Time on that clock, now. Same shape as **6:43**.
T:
**1:15**
